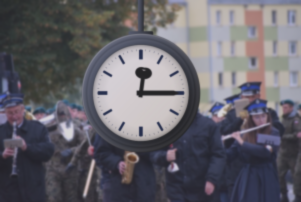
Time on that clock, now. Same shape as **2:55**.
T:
**12:15**
